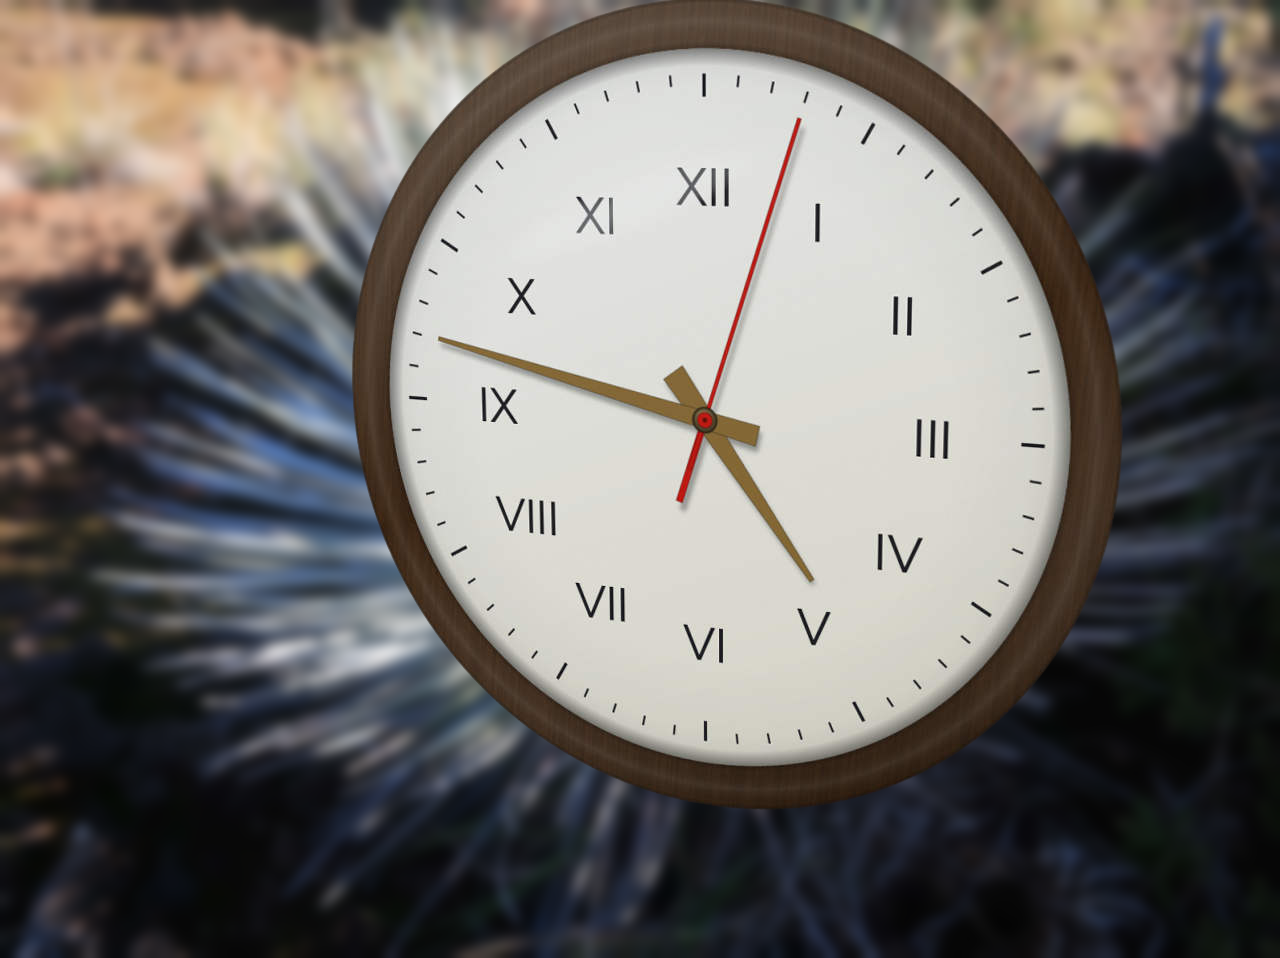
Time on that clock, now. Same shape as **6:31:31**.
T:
**4:47:03**
